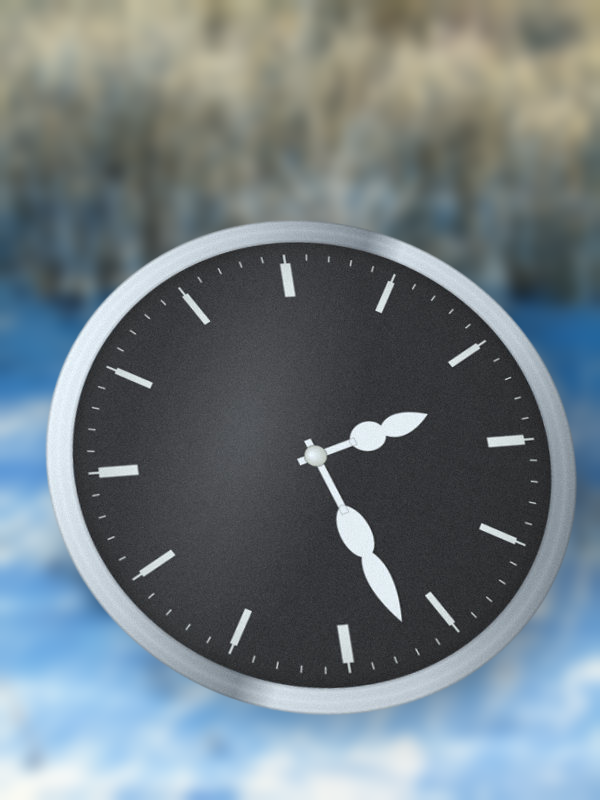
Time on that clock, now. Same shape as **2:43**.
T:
**2:27**
